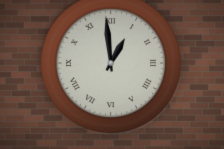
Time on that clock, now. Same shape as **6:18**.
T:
**12:59**
